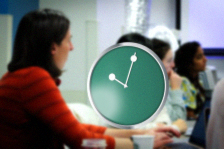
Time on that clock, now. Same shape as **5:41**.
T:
**10:03**
